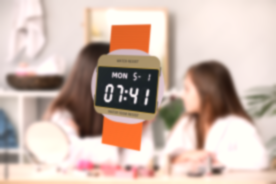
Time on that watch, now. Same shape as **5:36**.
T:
**7:41**
